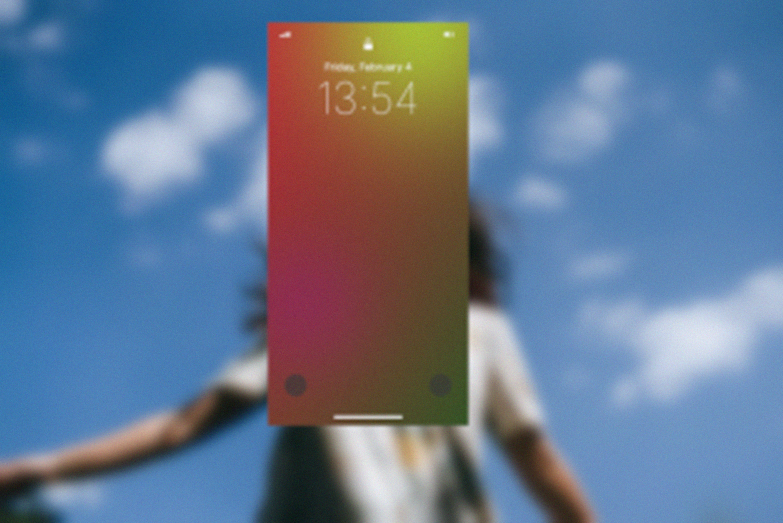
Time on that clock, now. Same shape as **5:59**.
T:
**13:54**
